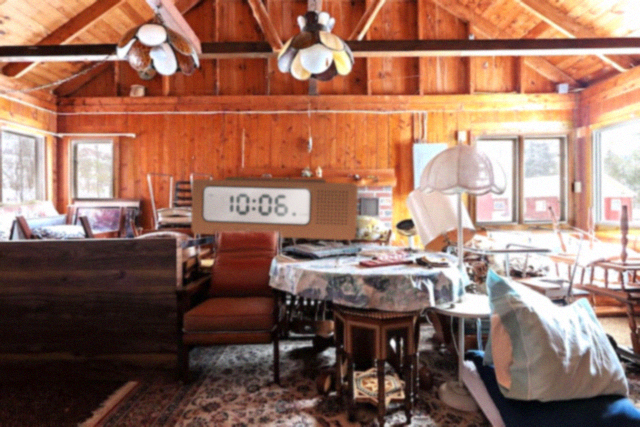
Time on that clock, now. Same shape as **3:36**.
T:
**10:06**
